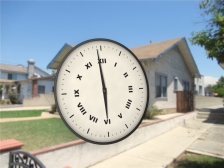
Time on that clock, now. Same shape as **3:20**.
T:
**5:59**
